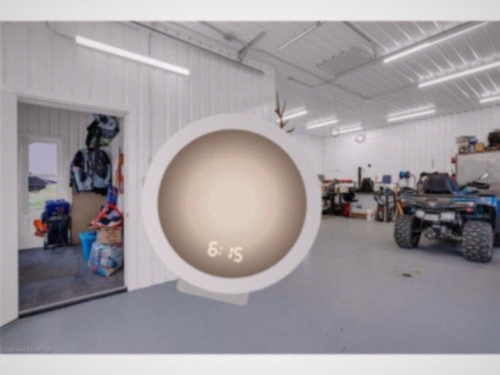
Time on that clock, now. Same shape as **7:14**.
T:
**6:15**
